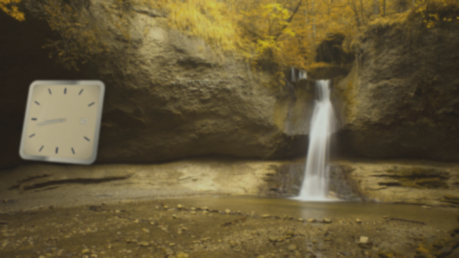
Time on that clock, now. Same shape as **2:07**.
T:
**8:43**
